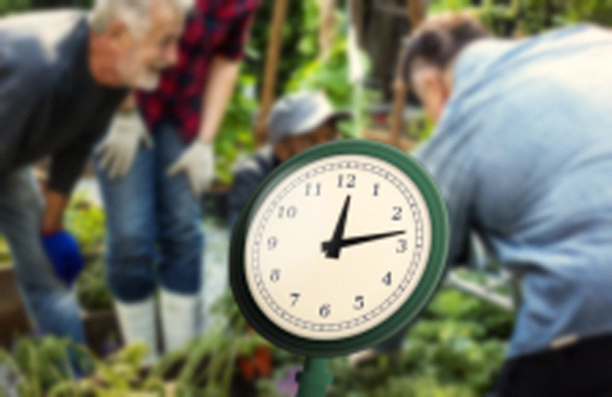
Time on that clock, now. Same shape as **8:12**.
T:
**12:13**
